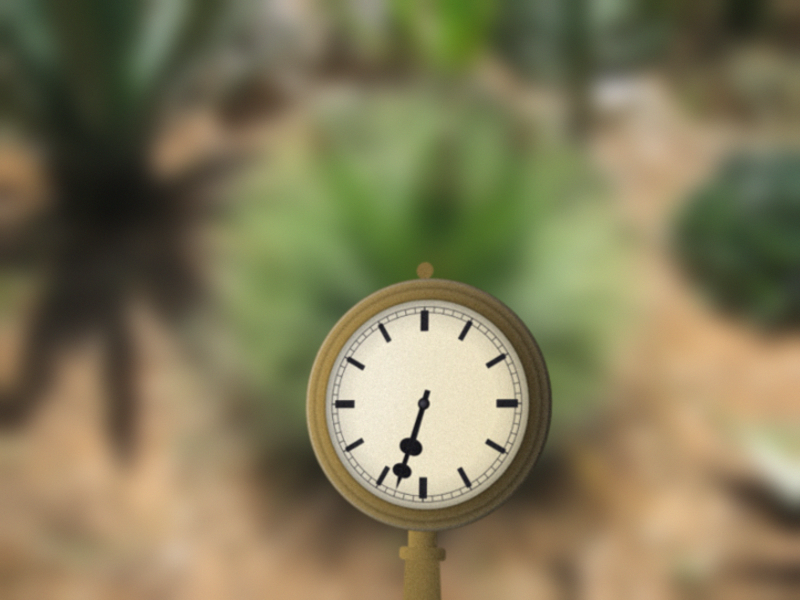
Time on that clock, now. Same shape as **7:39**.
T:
**6:33**
